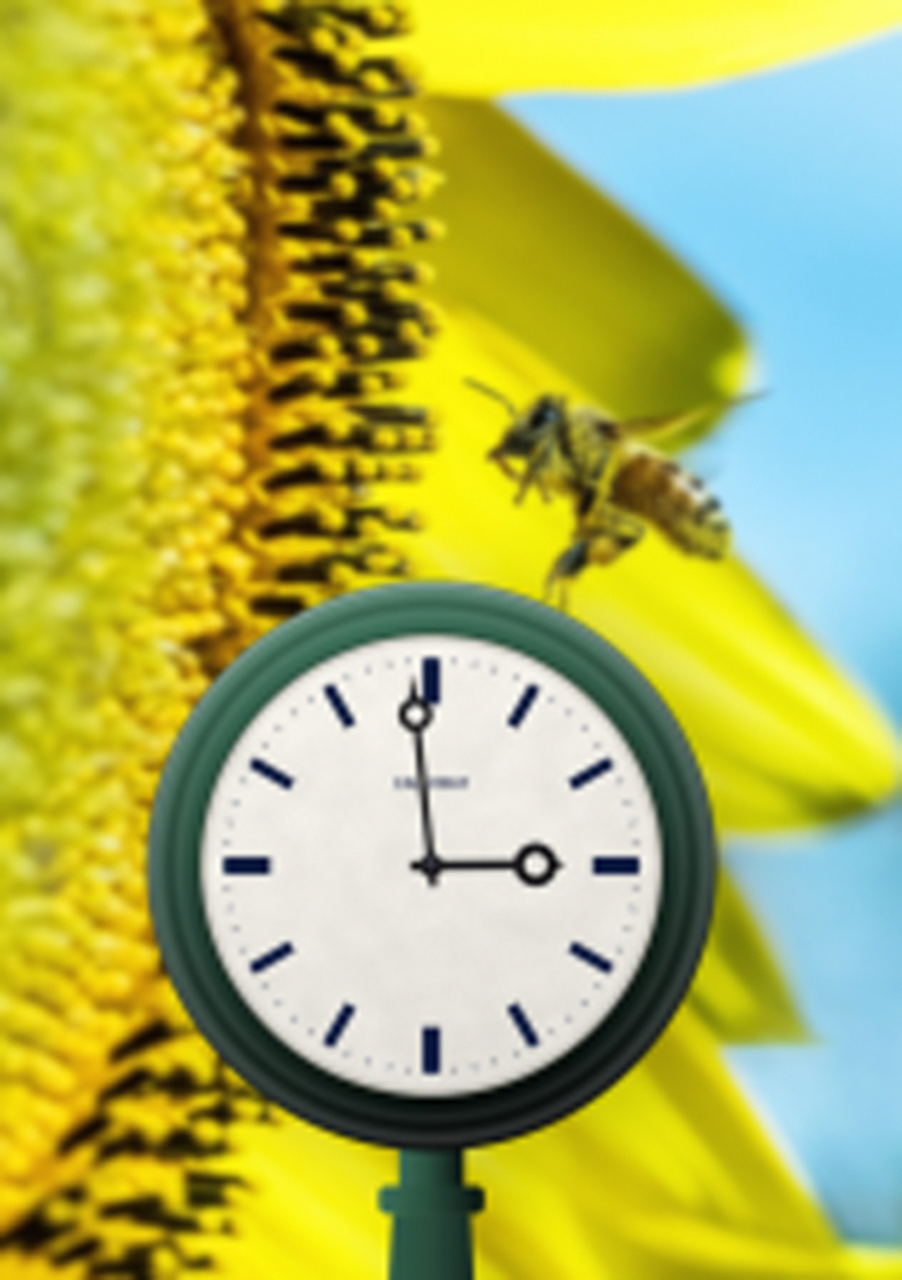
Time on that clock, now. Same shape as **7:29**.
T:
**2:59**
